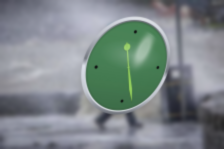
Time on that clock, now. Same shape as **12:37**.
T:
**11:27**
